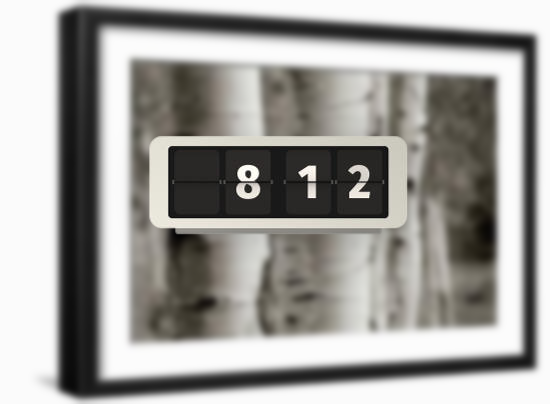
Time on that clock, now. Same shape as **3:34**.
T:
**8:12**
